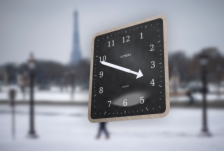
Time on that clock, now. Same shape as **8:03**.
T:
**3:49**
